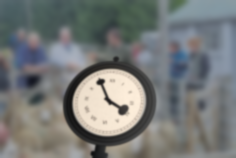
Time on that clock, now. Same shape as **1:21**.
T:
**3:55**
